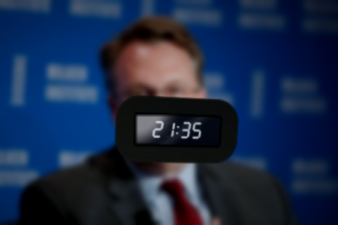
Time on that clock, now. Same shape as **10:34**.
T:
**21:35**
